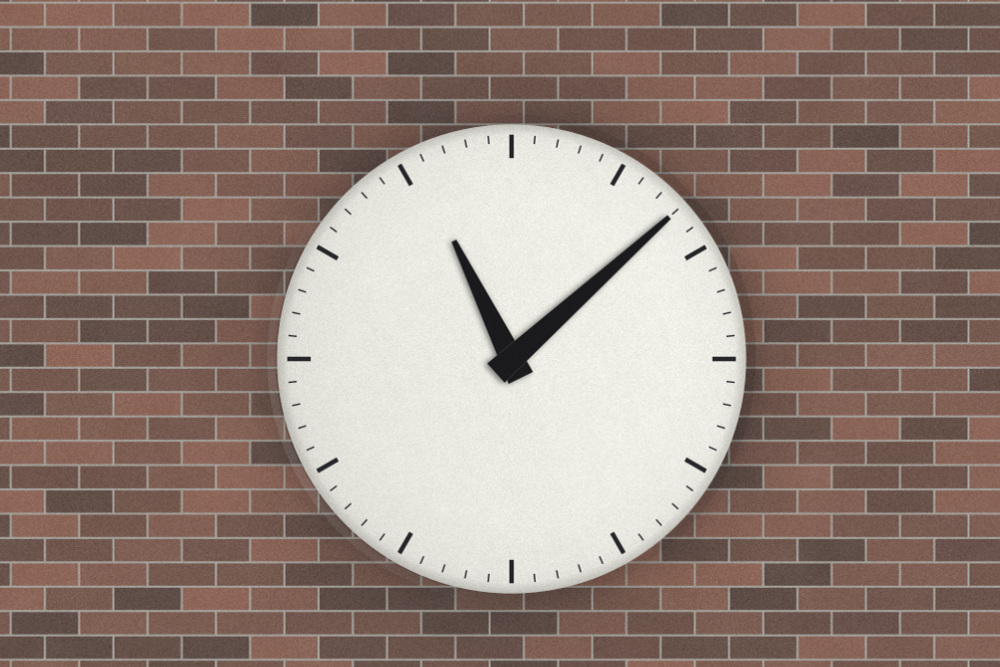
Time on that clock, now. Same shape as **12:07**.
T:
**11:08**
